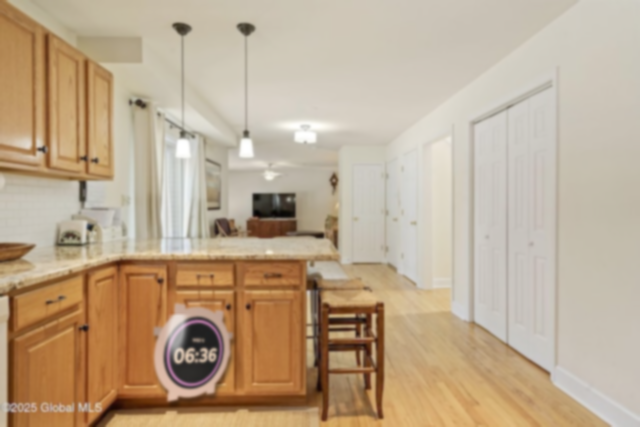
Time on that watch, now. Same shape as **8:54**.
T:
**6:36**
